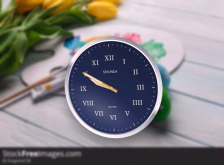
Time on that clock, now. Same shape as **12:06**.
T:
**9:50**
